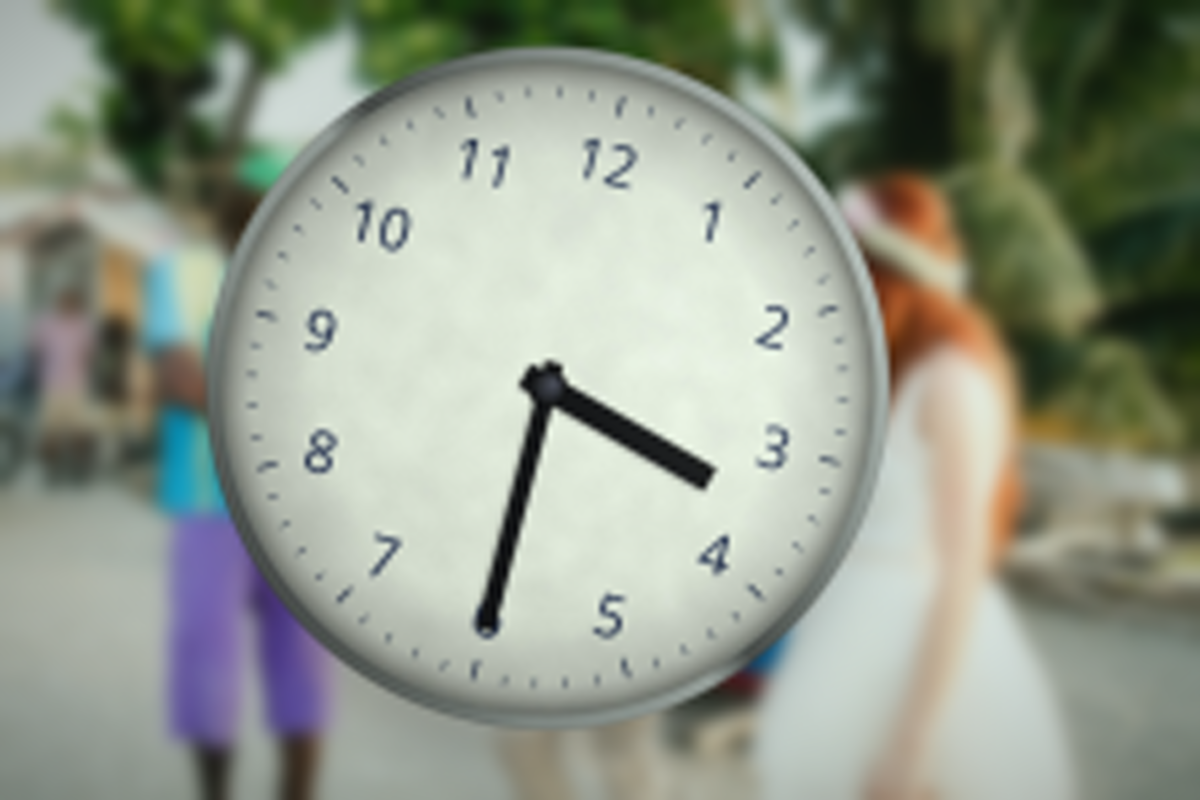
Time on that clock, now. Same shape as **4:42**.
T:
**3:30**
